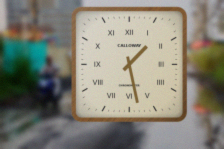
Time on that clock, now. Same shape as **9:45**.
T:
**1:28**
